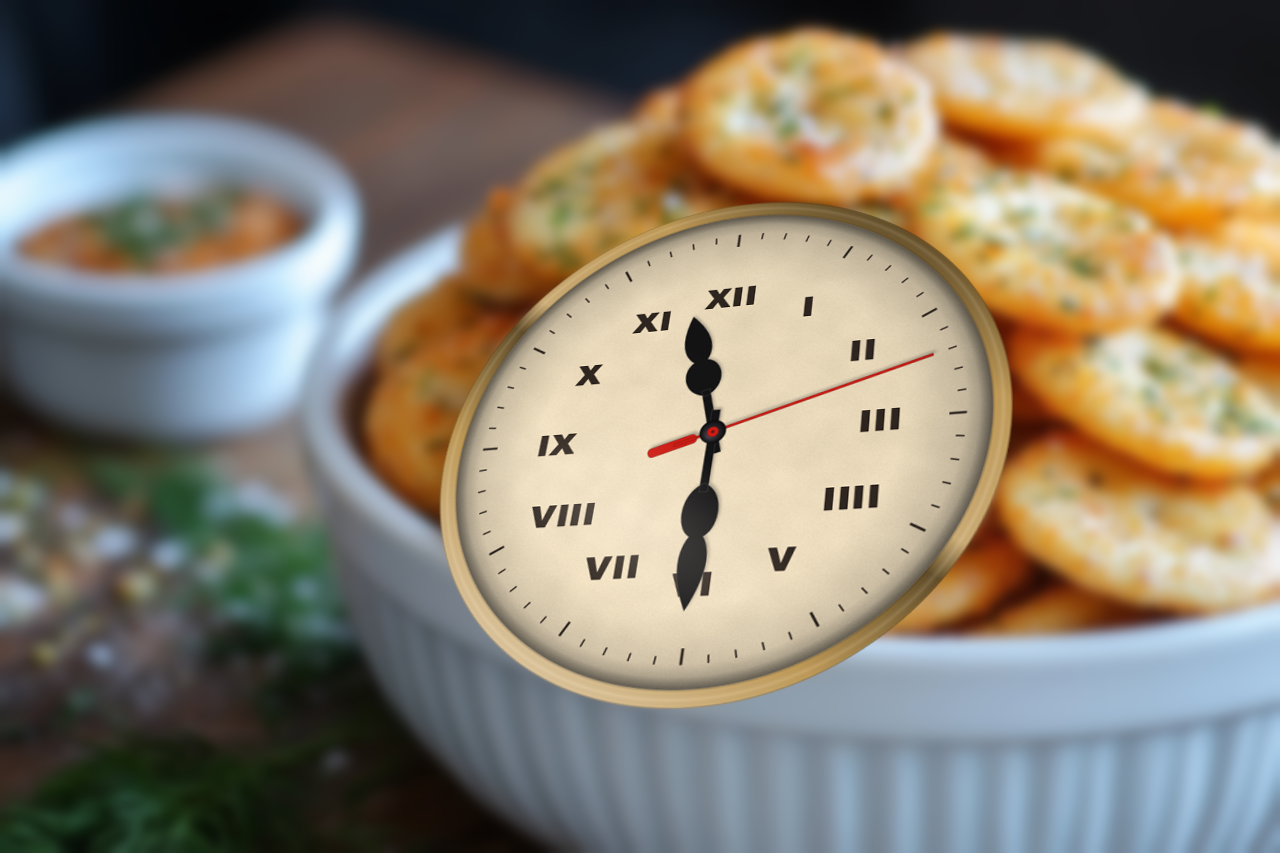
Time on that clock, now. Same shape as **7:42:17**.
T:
**11:30:12**
